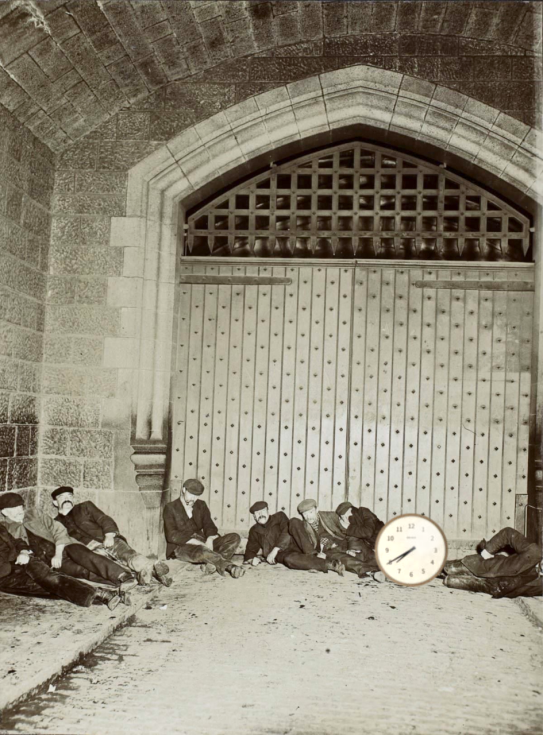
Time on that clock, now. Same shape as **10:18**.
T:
**7:40**
